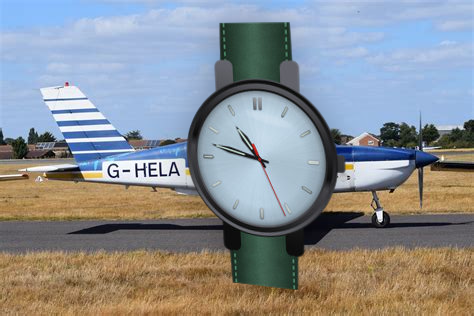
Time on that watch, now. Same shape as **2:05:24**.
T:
**10:47:26**
